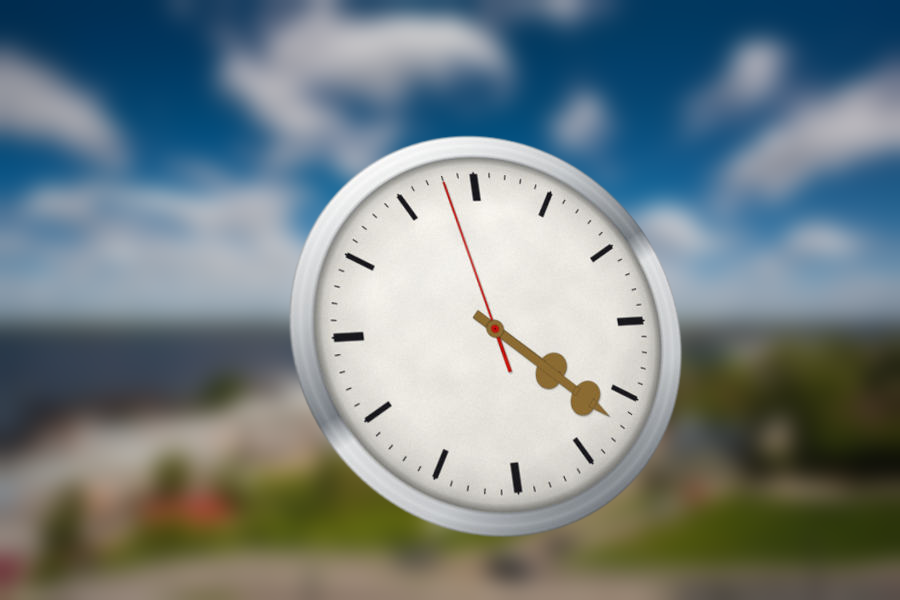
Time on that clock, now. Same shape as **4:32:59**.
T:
**4:21:58**
